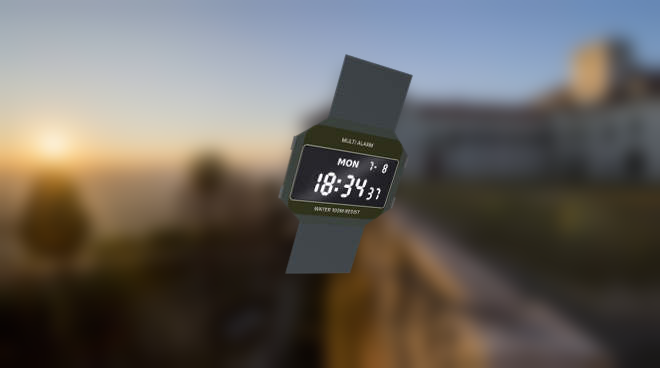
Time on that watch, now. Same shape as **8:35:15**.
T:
**18:34:37**
